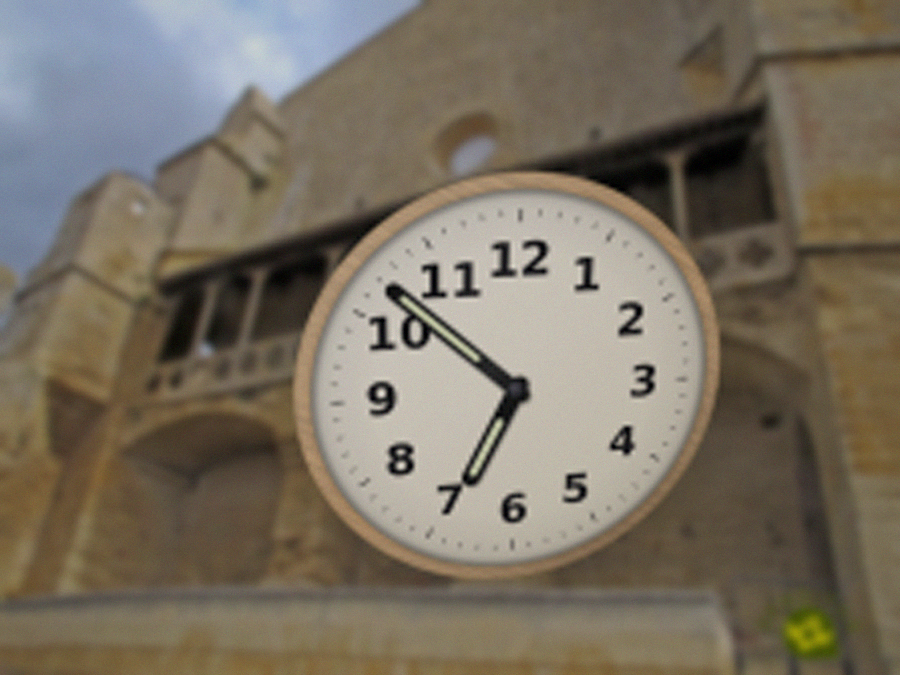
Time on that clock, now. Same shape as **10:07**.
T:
**6:52**
